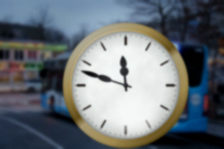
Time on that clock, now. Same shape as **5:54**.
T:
**11:48**
